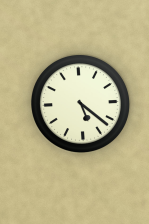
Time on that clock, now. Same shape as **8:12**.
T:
**5:22**
